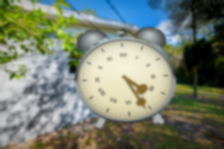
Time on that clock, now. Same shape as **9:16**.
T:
**4:26**
